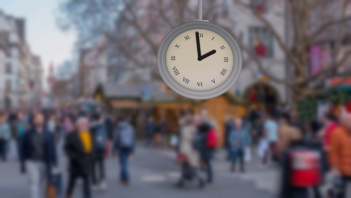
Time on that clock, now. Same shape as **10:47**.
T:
**1:59**
